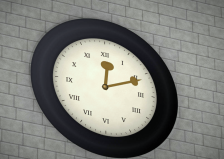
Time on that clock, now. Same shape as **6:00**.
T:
**12:11**
